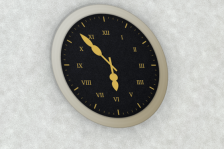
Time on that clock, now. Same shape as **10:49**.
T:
**5:53**
